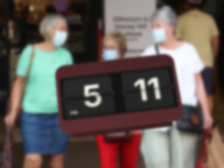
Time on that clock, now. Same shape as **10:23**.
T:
**5:11**
